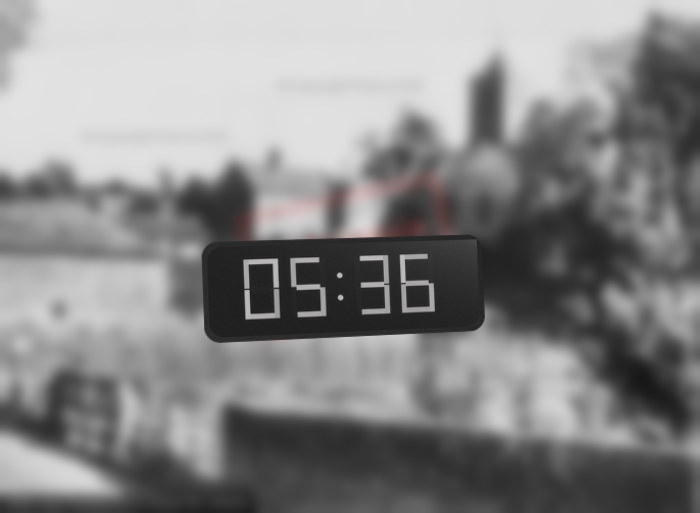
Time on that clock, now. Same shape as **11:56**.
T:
**5:36**
